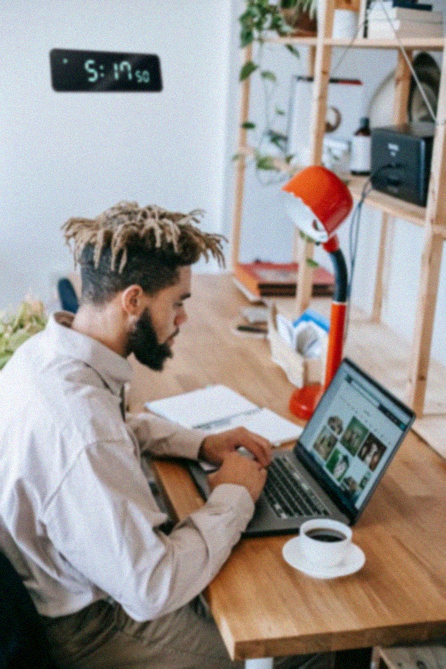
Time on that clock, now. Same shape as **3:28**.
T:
**5:17**
